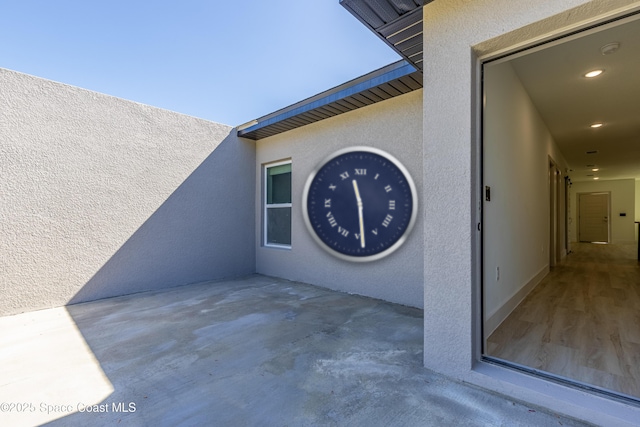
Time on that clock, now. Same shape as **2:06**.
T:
**11:29**
